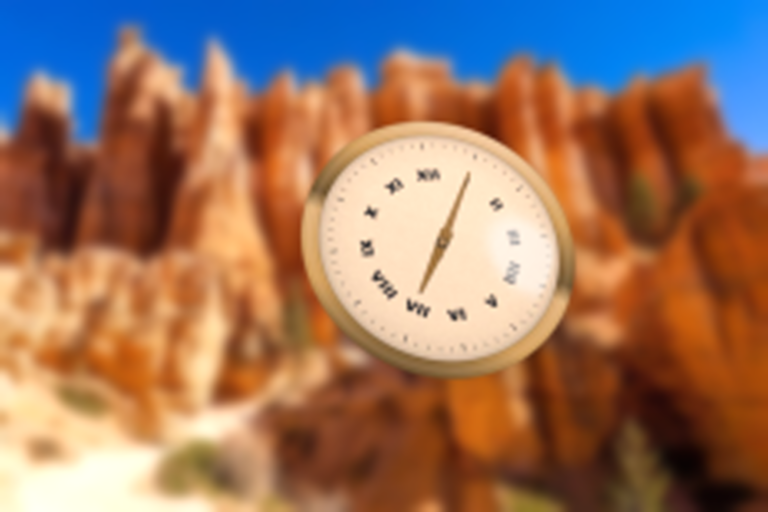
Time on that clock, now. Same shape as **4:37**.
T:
**7:05**
